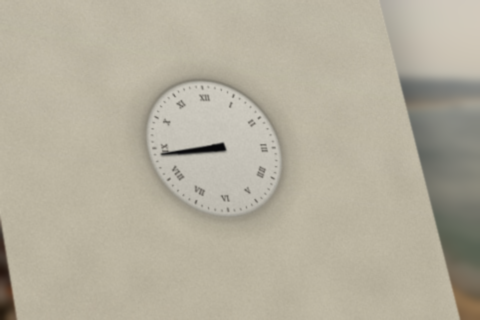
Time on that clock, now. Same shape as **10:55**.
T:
**8:44**
